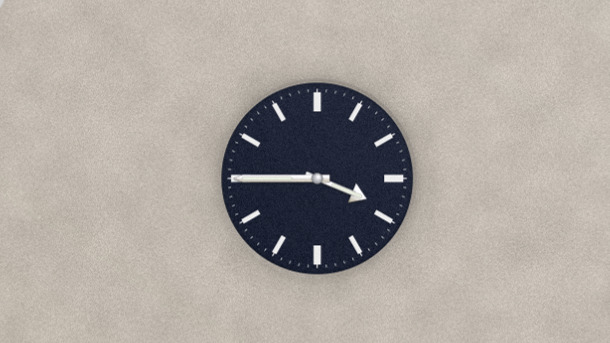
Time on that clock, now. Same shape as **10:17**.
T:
**3:45**
